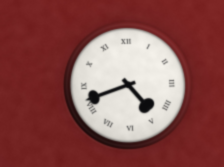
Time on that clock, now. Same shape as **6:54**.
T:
**4:42**
